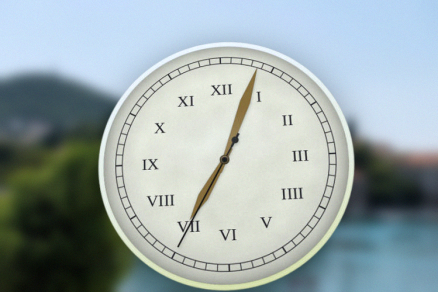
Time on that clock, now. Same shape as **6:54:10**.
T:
**7:03:35**
